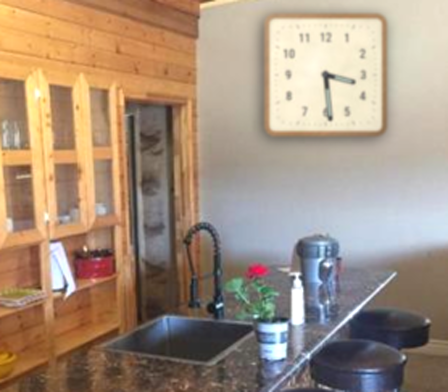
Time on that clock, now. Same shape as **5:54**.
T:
**3:29**
